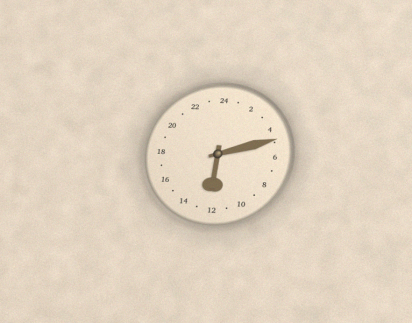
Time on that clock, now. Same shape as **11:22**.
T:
**12:12**
